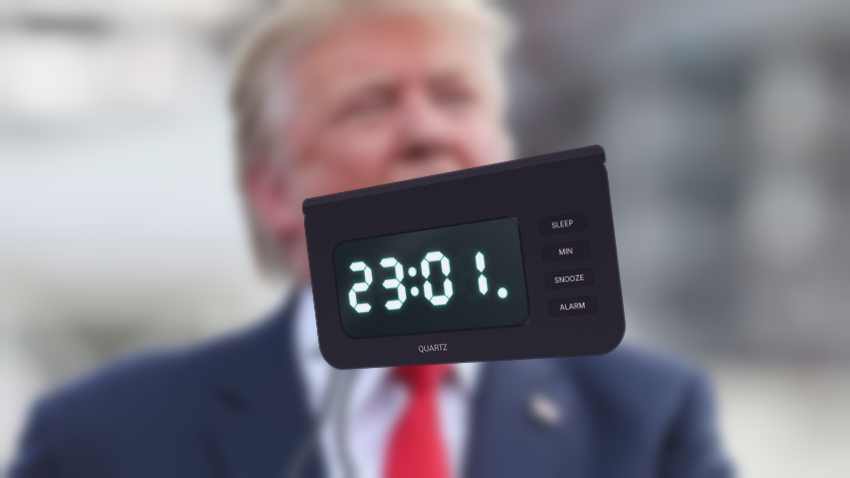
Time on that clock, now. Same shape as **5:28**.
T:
**23:01**
